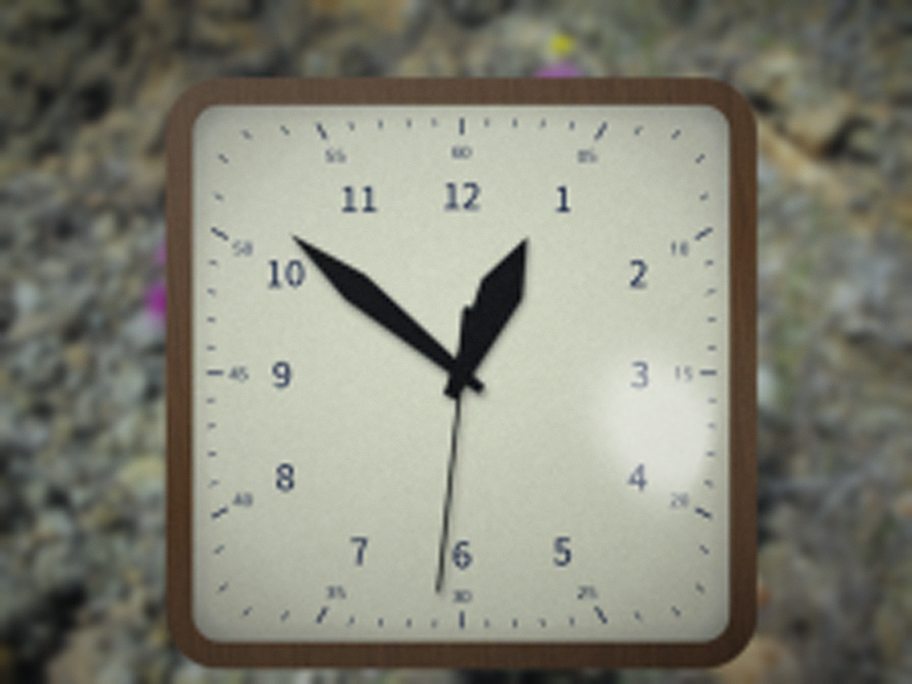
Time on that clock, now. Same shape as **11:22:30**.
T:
**12:51:31**
